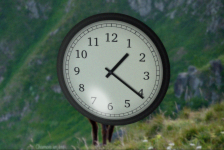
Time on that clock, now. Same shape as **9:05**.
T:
**1:21**
